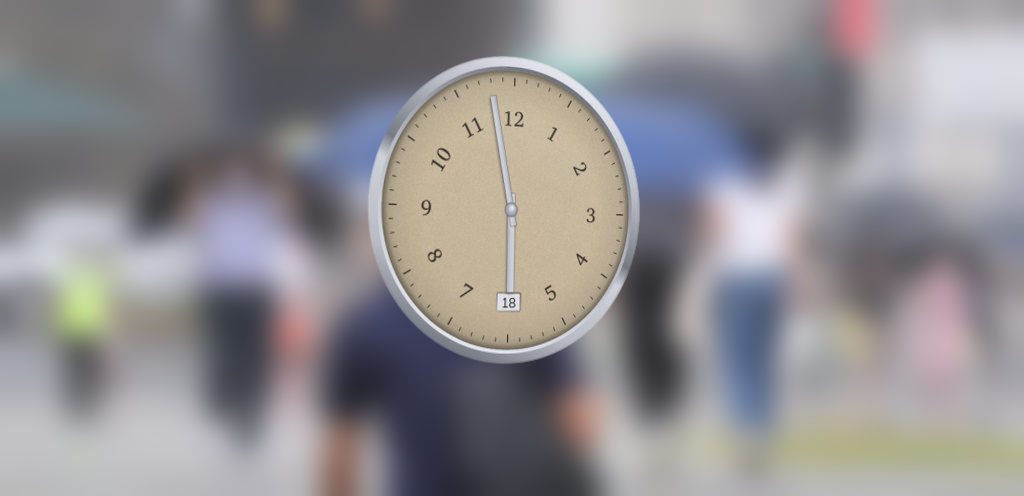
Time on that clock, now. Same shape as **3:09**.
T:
**5:58**
